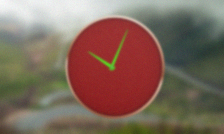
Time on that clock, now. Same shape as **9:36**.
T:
**10:04**
